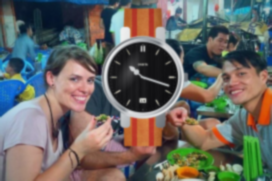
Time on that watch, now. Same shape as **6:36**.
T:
**10:18**
